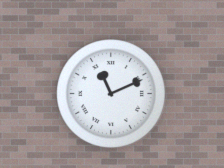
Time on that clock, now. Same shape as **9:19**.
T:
**11:11**
